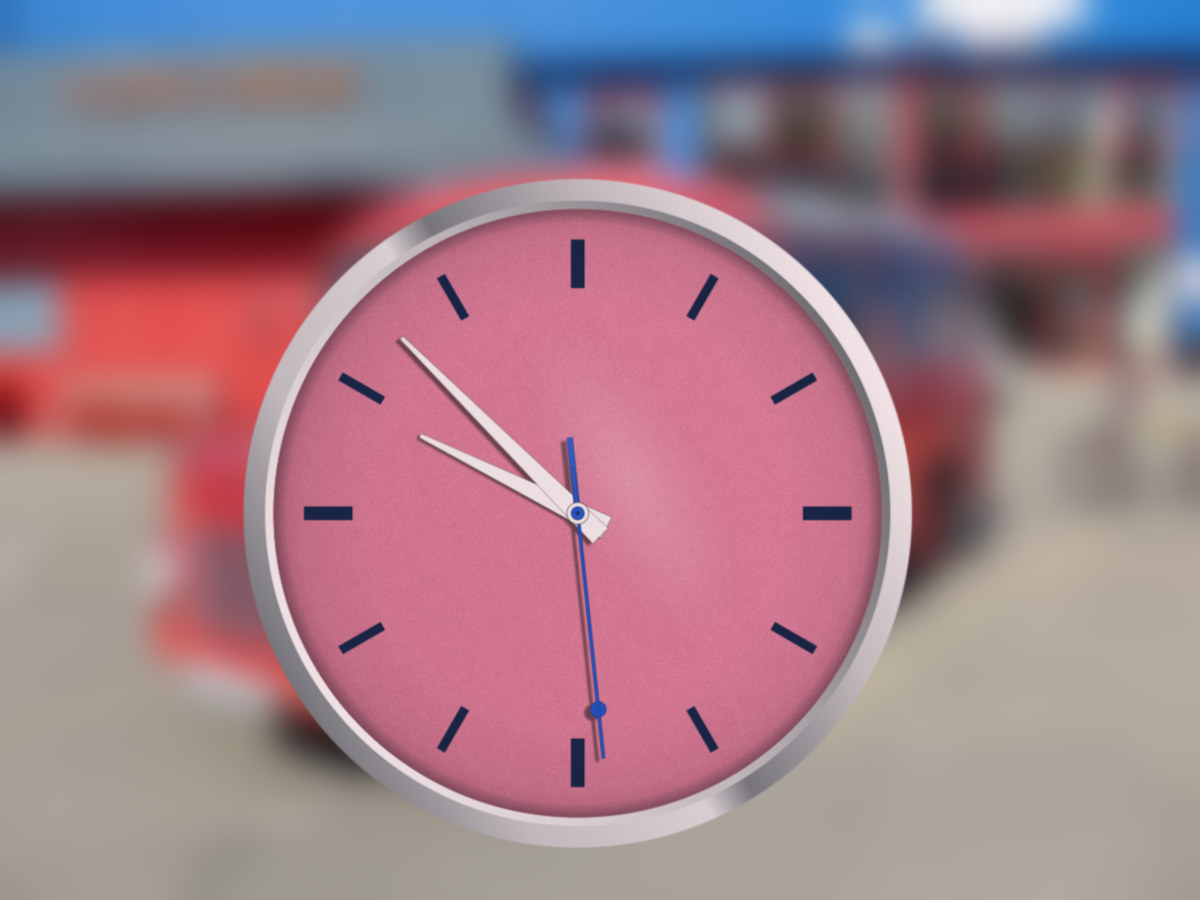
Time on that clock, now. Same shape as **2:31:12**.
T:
**9:52:29**
